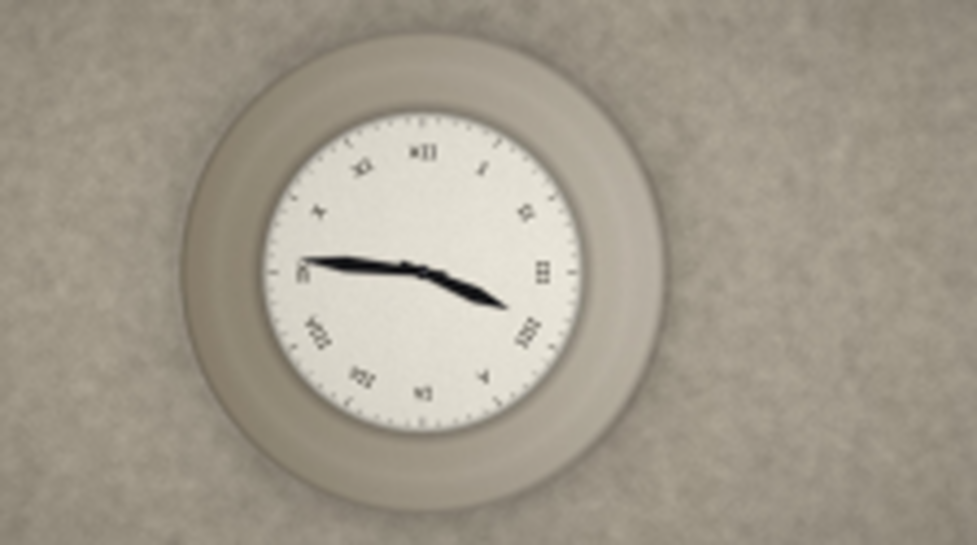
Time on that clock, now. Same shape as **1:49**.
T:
**3:46**
